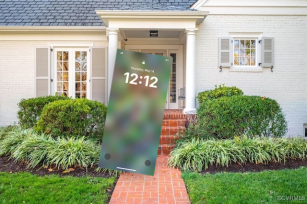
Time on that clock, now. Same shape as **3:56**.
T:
**12:12**
